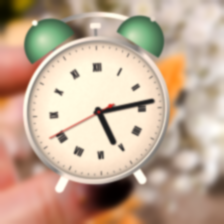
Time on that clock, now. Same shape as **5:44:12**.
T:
**5:13:41**
